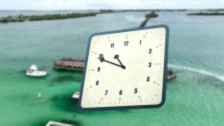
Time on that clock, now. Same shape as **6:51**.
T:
**10:49**
